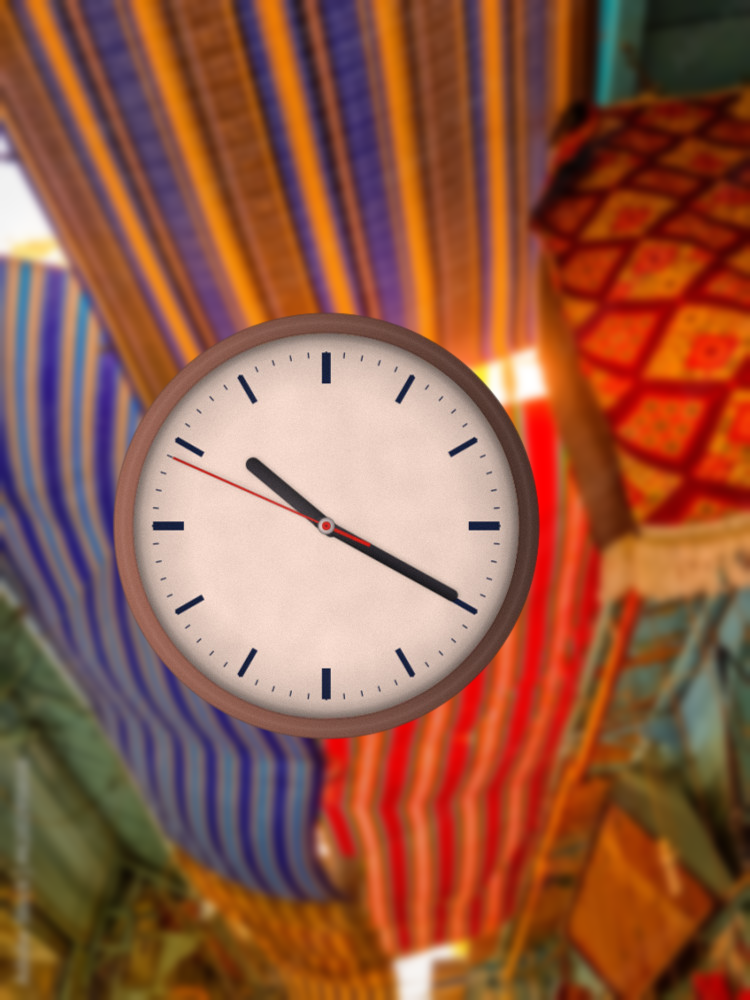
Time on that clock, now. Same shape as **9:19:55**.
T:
**10:19:49**
